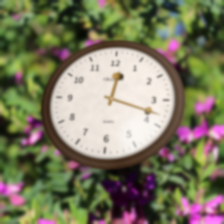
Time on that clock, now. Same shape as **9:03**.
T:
**12:18**
